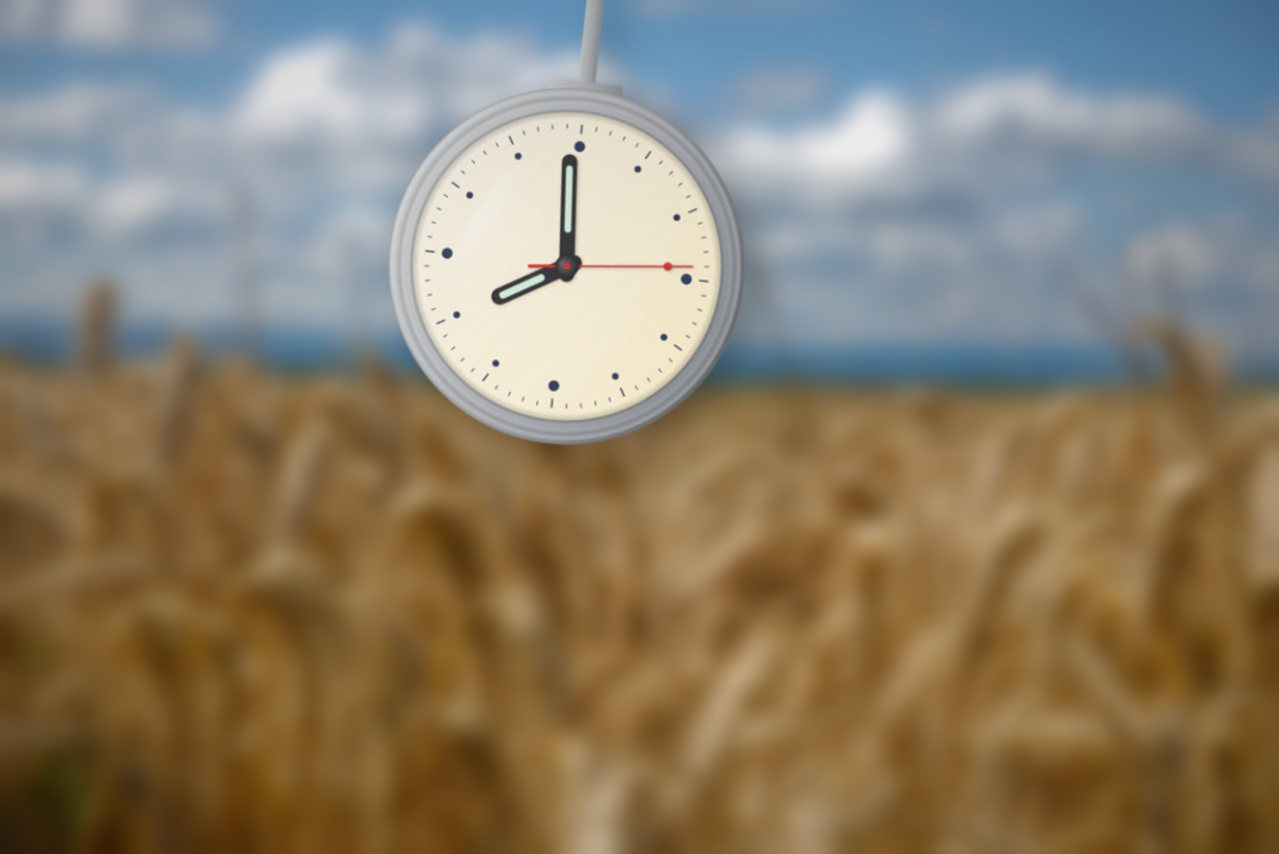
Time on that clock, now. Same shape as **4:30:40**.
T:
**7:59:14**
